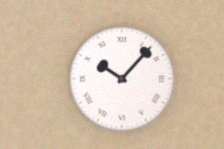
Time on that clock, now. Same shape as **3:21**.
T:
**10:07**
